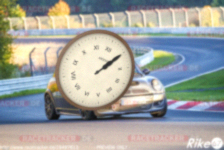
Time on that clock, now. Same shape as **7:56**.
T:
**1:05**
